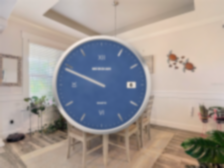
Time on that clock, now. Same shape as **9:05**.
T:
**9:49**
